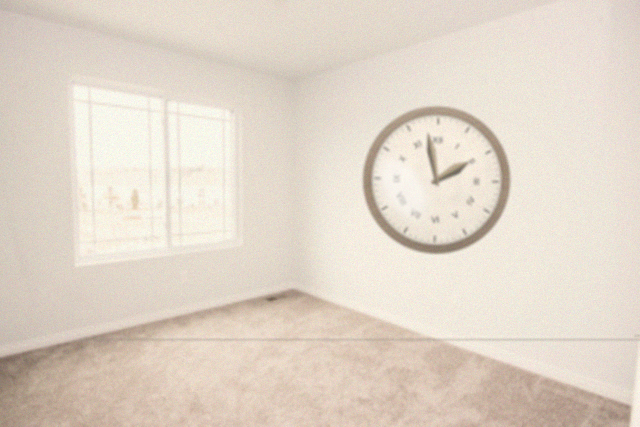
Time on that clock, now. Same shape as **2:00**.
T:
**1:58**
